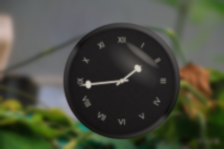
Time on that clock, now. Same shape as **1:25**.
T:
**1:44**
